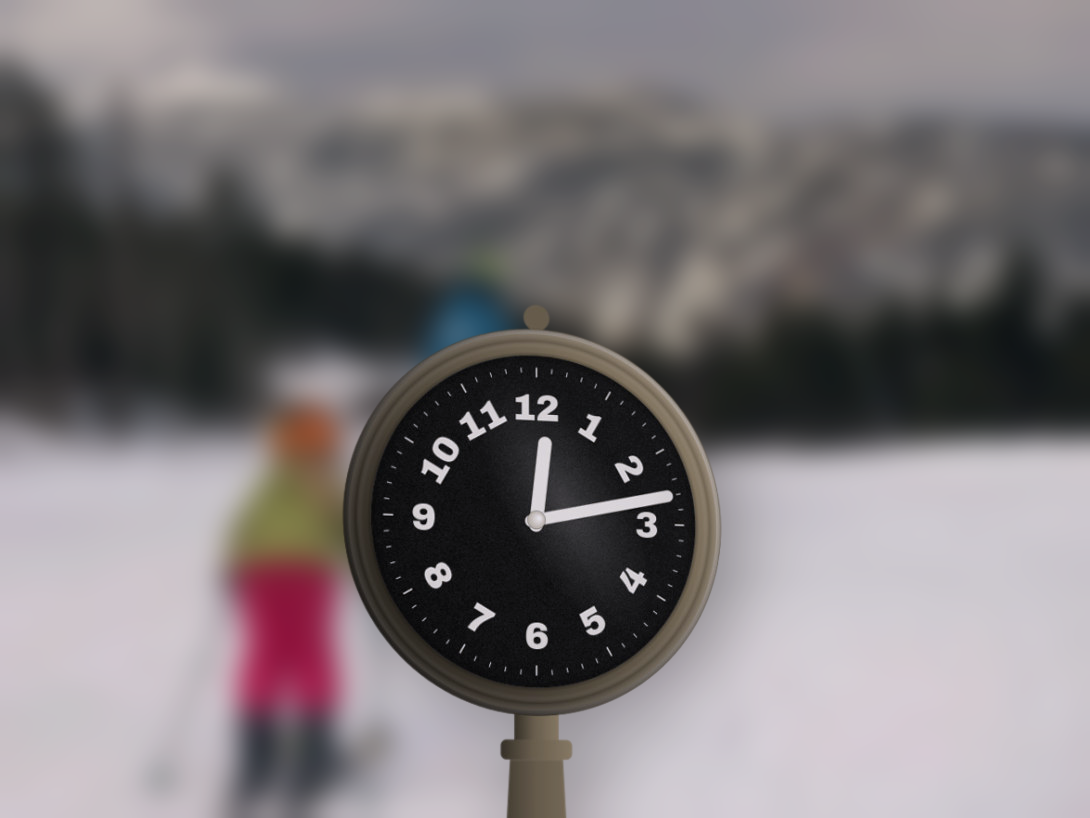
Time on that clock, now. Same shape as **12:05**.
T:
**12:13**
